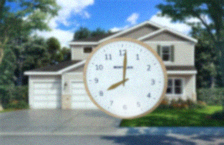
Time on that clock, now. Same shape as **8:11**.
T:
**8:01**
